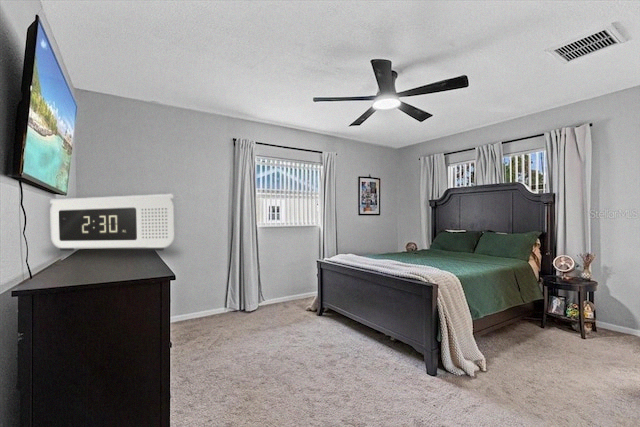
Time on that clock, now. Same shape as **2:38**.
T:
**2:30**
